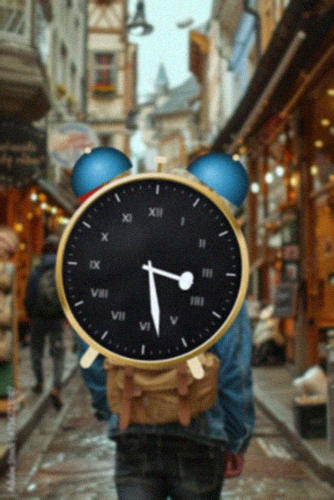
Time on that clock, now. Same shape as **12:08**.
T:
**3:28**
